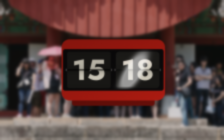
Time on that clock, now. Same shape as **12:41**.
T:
**15:18**
